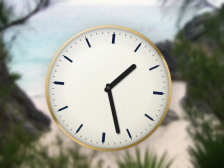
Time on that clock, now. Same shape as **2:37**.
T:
**1:27**
